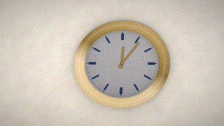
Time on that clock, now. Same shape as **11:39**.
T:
**12:06**
